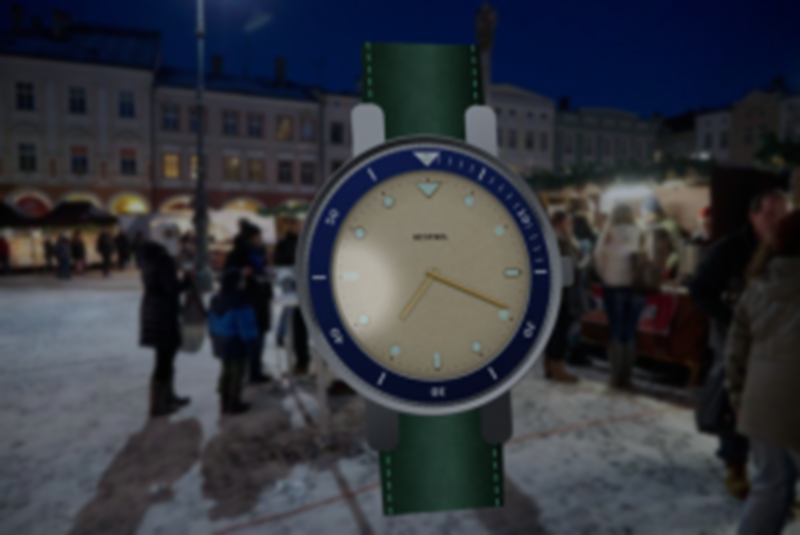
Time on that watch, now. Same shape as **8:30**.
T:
**7:19**
